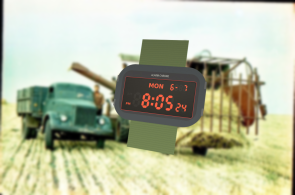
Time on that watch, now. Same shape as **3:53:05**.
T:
**8:05:24**
